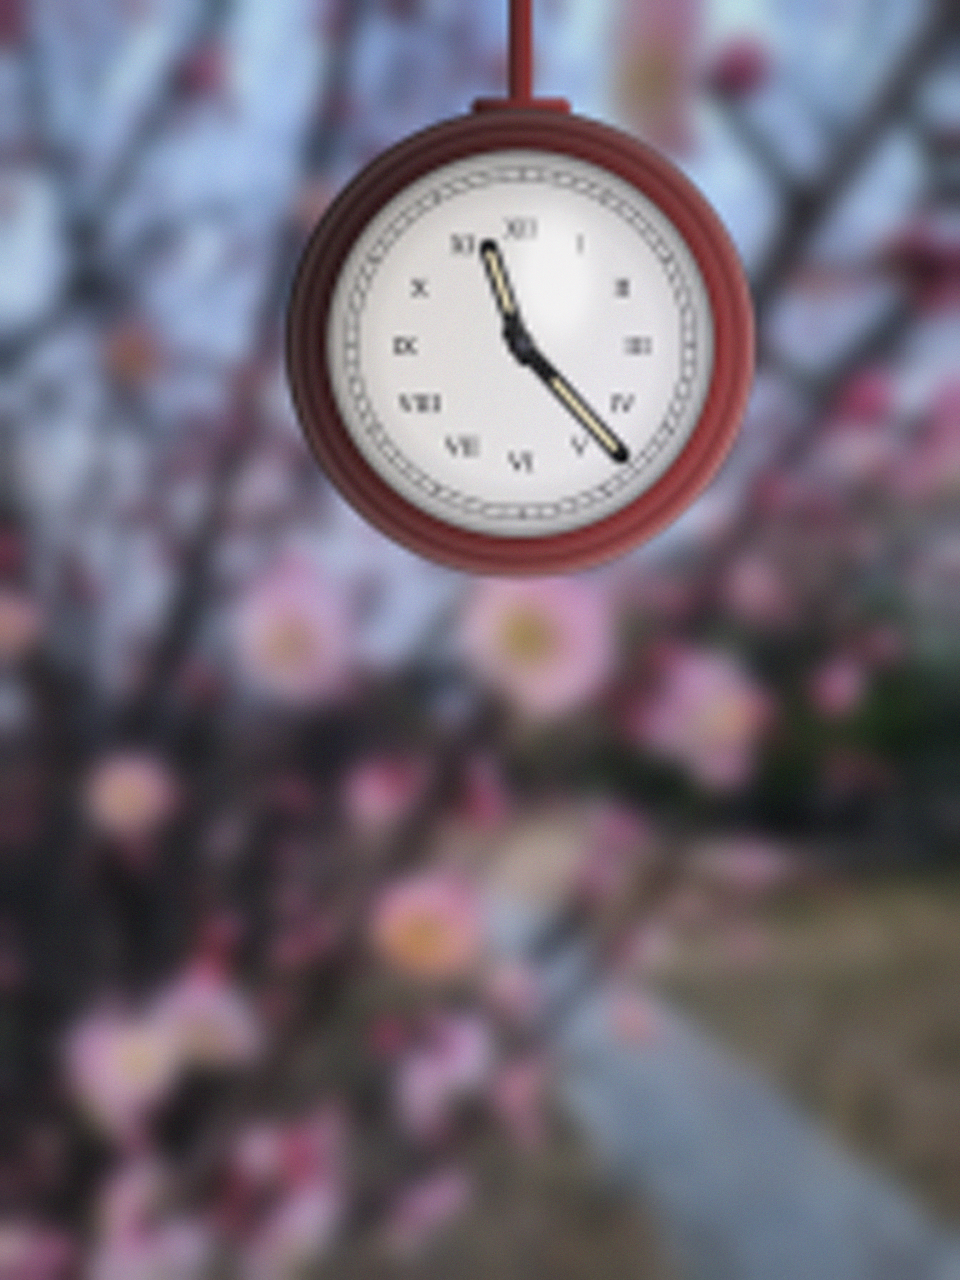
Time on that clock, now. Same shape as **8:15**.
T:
**11:23**
